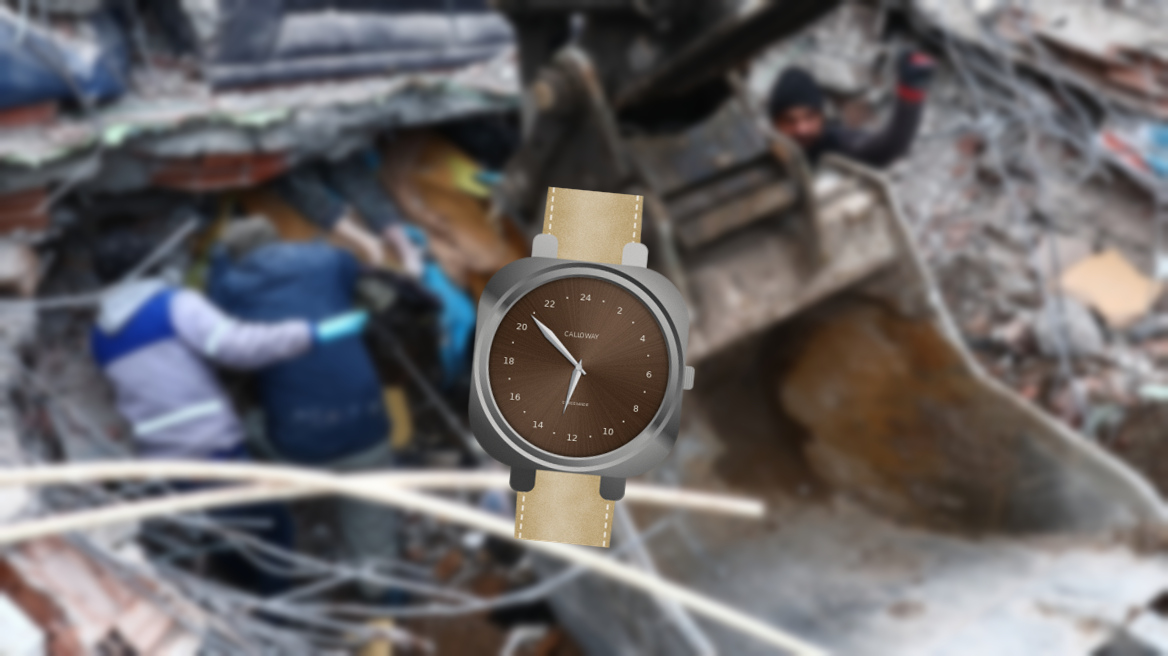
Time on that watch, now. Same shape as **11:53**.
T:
**12:52**
